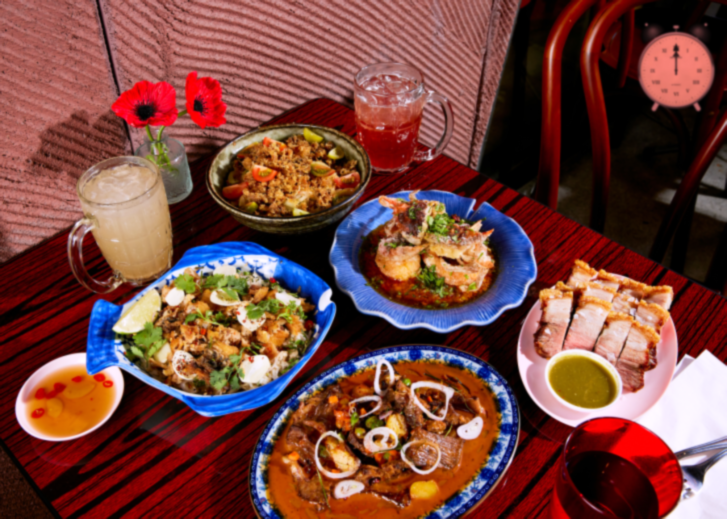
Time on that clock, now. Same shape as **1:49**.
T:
**12:00**
